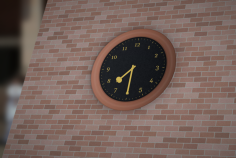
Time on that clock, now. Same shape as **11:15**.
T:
**7:30**
